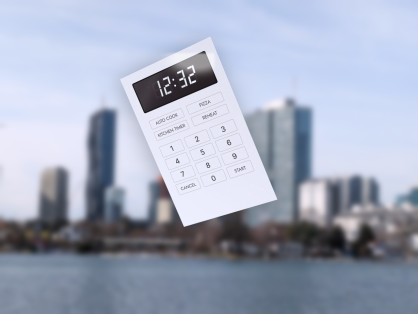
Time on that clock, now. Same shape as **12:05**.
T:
**12:32**
